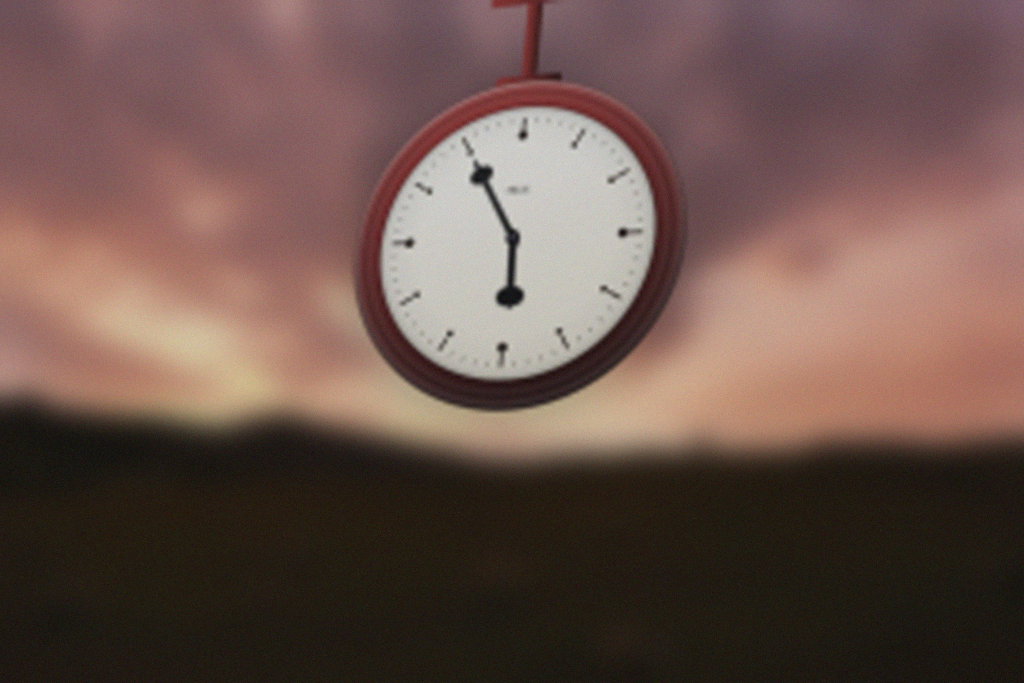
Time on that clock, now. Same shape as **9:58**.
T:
**5:55**
